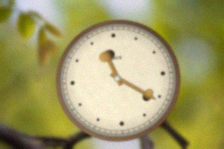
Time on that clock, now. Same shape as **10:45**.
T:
**11:21**
